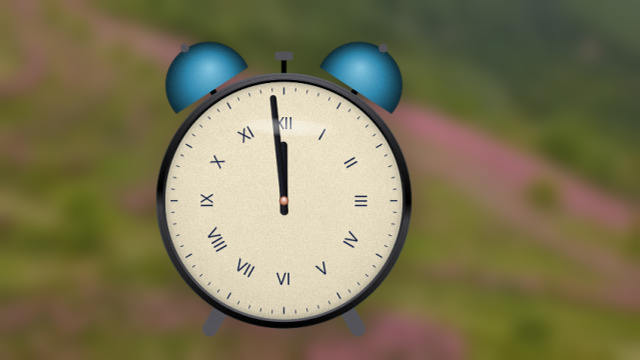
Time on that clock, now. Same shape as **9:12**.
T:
**11:59**
